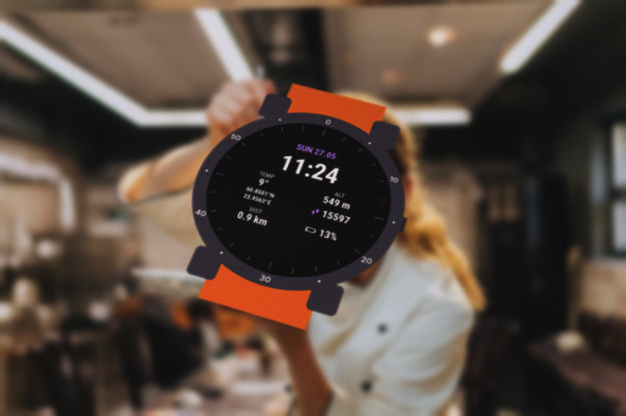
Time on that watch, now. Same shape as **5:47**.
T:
**11:24**
